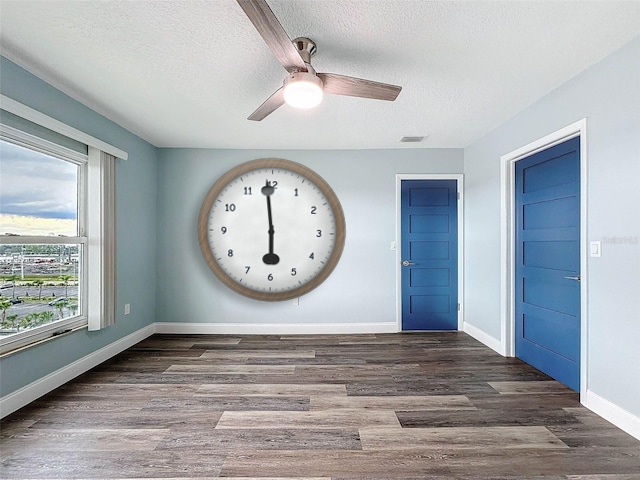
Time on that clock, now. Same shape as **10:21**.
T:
**5:59**
